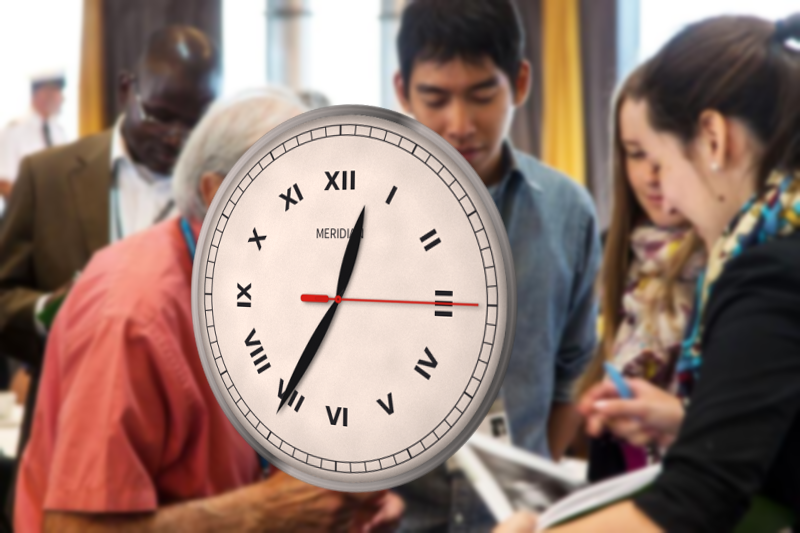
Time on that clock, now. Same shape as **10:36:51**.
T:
**12:35:15**
